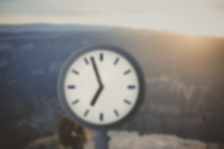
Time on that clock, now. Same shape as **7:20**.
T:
**6:57**
